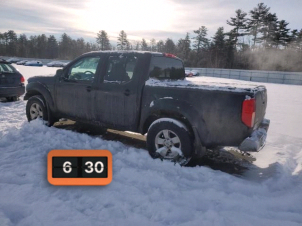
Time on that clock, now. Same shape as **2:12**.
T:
**6:30**
